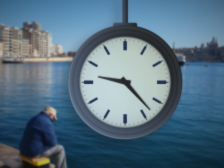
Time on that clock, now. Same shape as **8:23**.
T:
**9:23**
